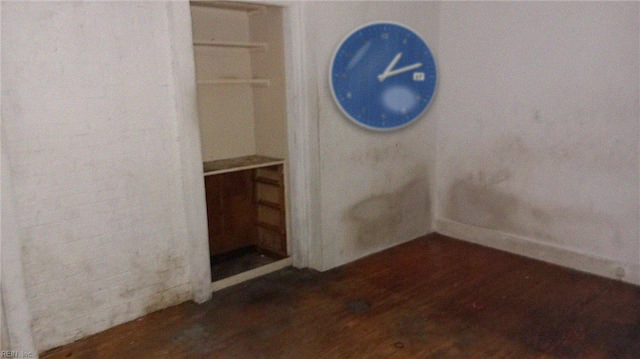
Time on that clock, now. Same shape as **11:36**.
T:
**1:12**
